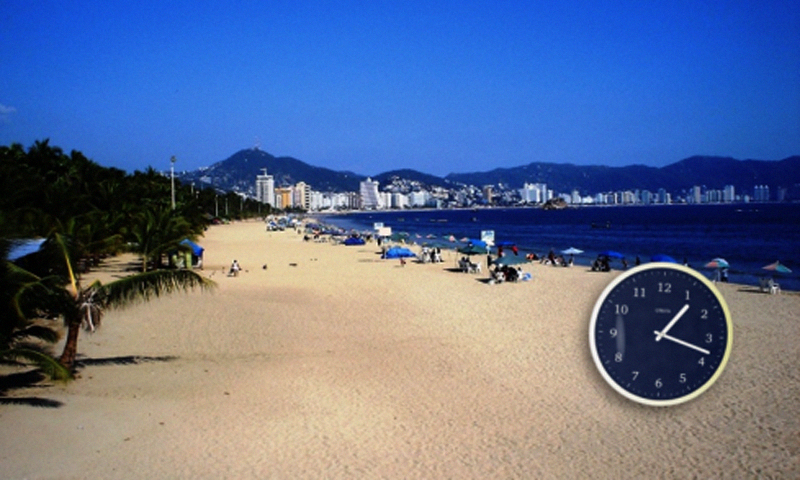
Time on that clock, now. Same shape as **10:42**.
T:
**1:18**
